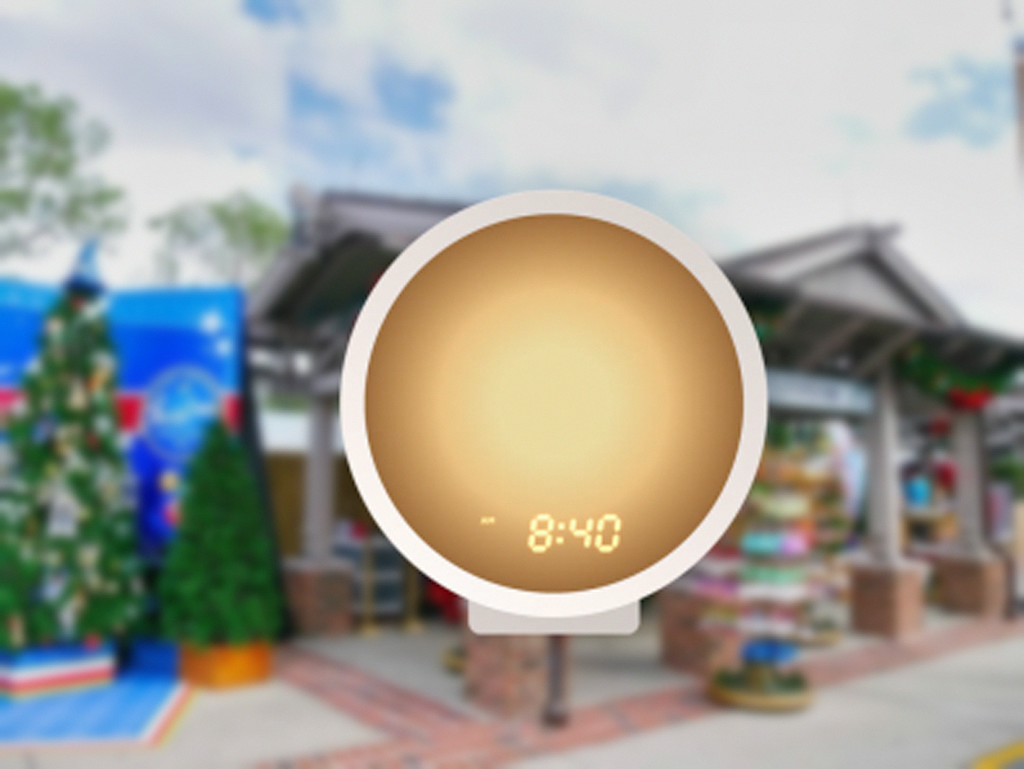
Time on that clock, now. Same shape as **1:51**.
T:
**8:40**
